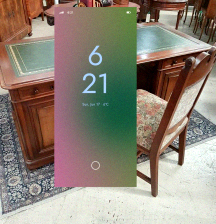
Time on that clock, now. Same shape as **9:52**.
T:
**6:21**
